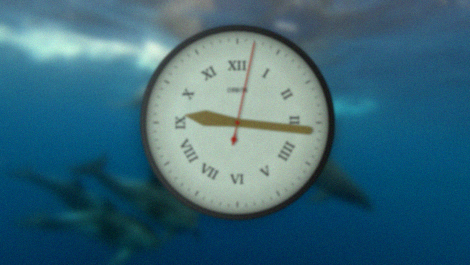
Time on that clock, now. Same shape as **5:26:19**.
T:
**9:16:02**
